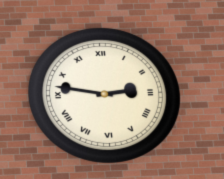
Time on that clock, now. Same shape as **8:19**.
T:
**2:47**
